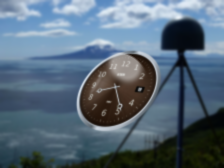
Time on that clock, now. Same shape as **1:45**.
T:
**8:24**
